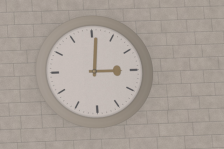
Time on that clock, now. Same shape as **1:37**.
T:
**3:01**
